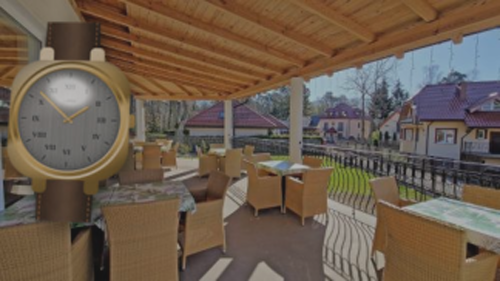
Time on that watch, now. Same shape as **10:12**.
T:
**1:52**
